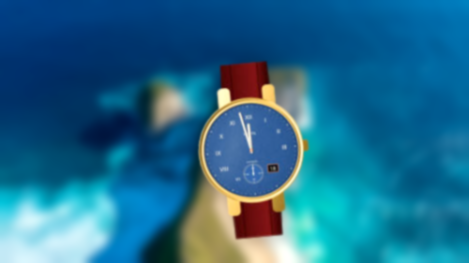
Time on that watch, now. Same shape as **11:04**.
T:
**11:58**
